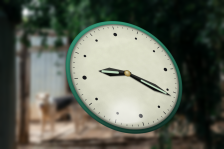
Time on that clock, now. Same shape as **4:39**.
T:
**9:21**
